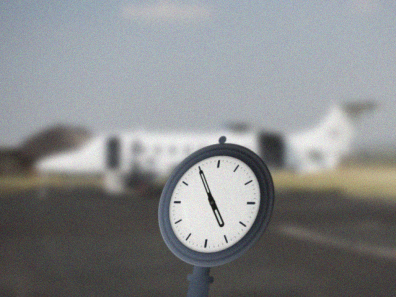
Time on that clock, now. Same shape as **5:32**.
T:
**4:55**
